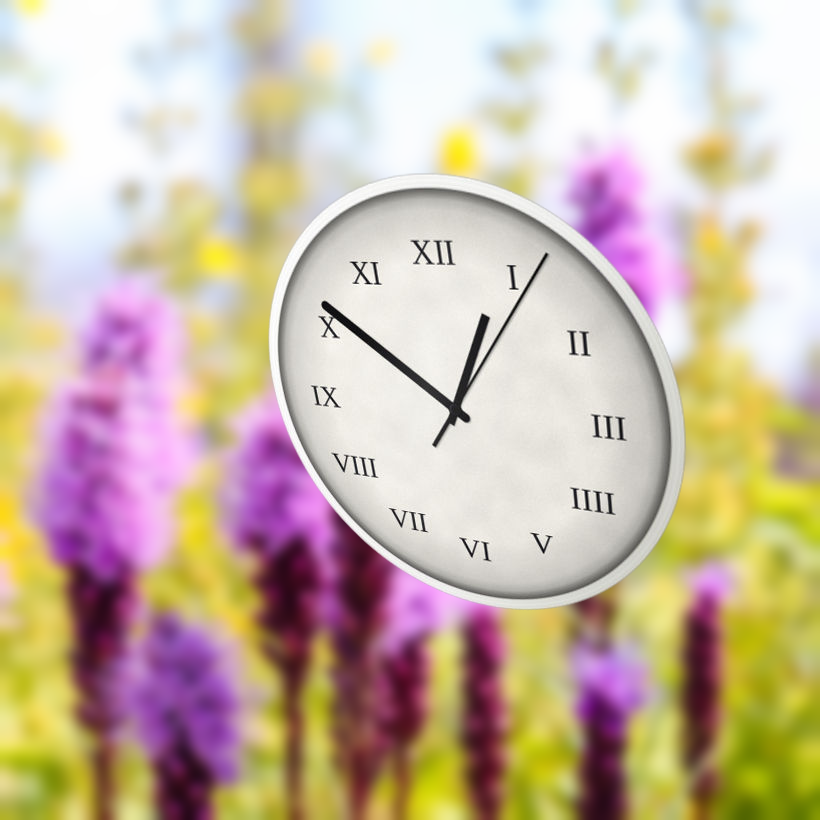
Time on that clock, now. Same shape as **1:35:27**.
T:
**12:51:06**
